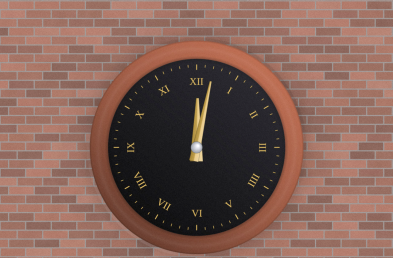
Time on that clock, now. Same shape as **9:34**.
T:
**12:02**
